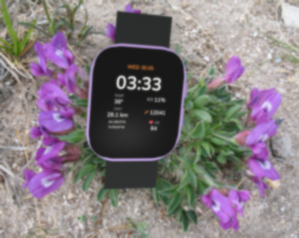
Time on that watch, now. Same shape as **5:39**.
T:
**3:33**
